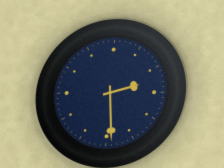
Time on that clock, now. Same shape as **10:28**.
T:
**2:29**
